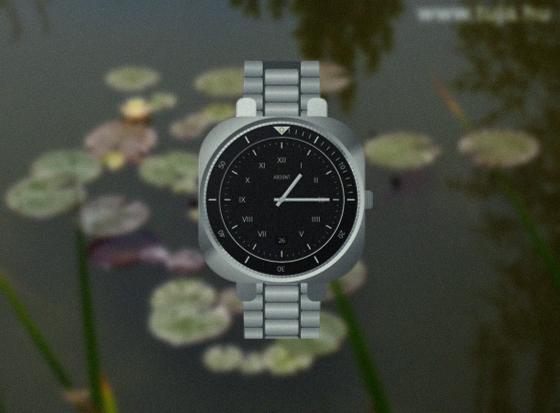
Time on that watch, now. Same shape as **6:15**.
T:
**1:15**
